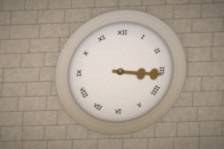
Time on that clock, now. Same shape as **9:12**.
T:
**3:16**
